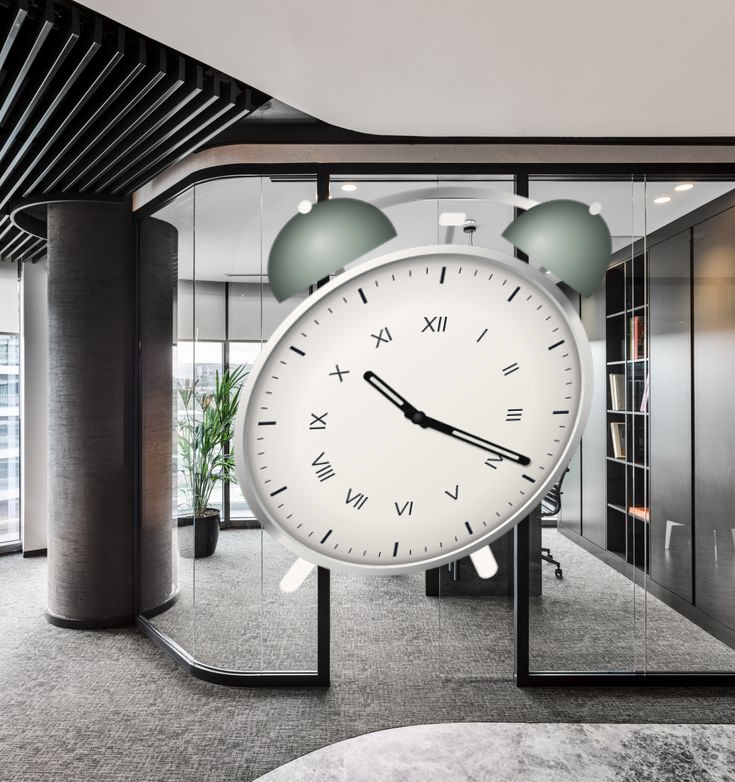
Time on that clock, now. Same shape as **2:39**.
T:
**10:19**
